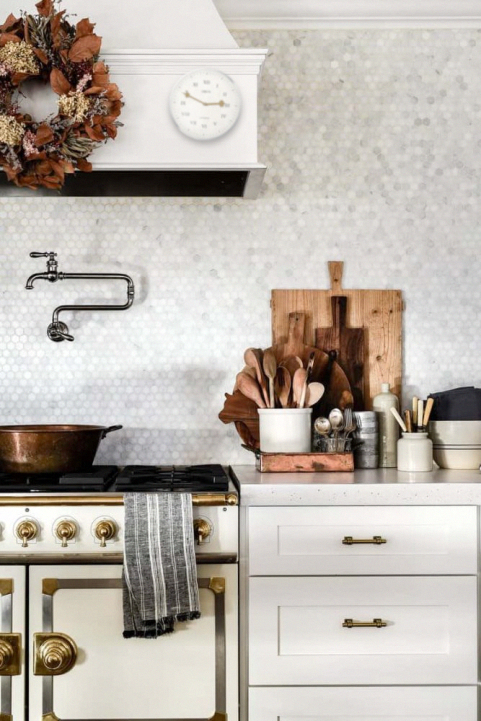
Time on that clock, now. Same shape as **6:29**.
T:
**2:49**
